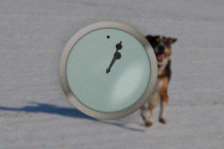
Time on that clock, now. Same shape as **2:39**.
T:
**1:04**
